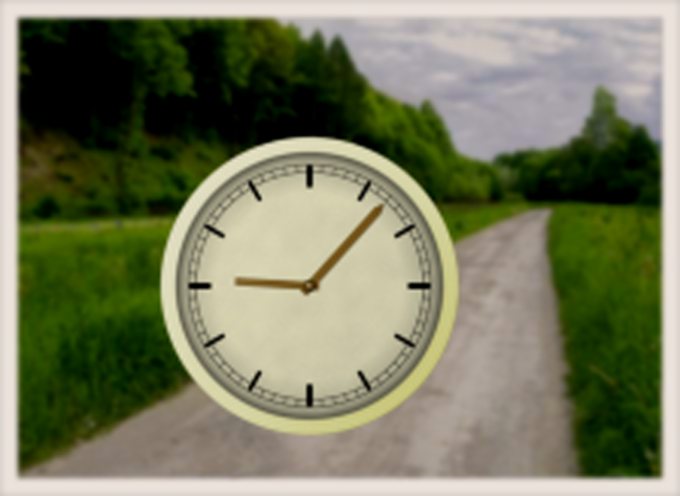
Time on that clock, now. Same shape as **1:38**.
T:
**9:07**
